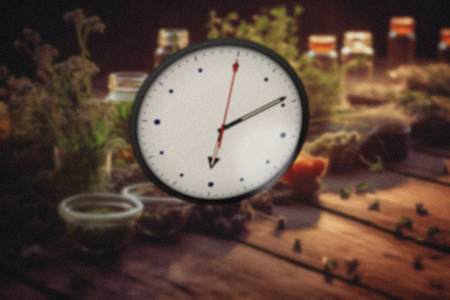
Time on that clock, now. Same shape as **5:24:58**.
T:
**6:09:00**
